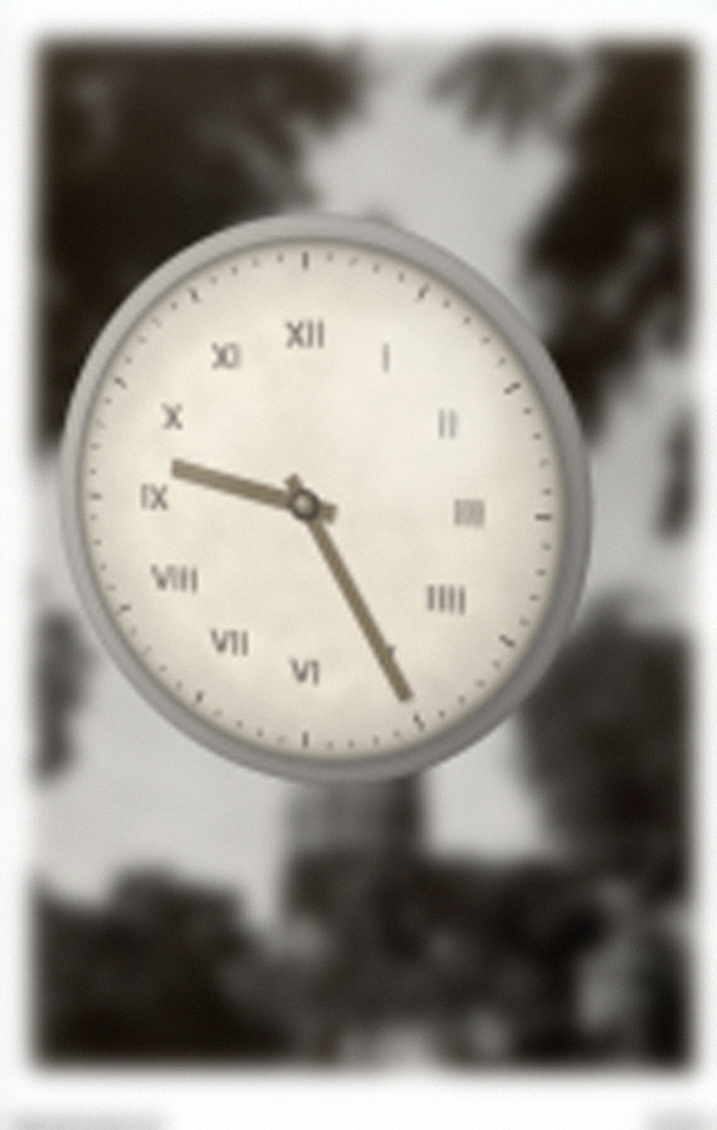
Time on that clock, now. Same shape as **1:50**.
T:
**9:25**
